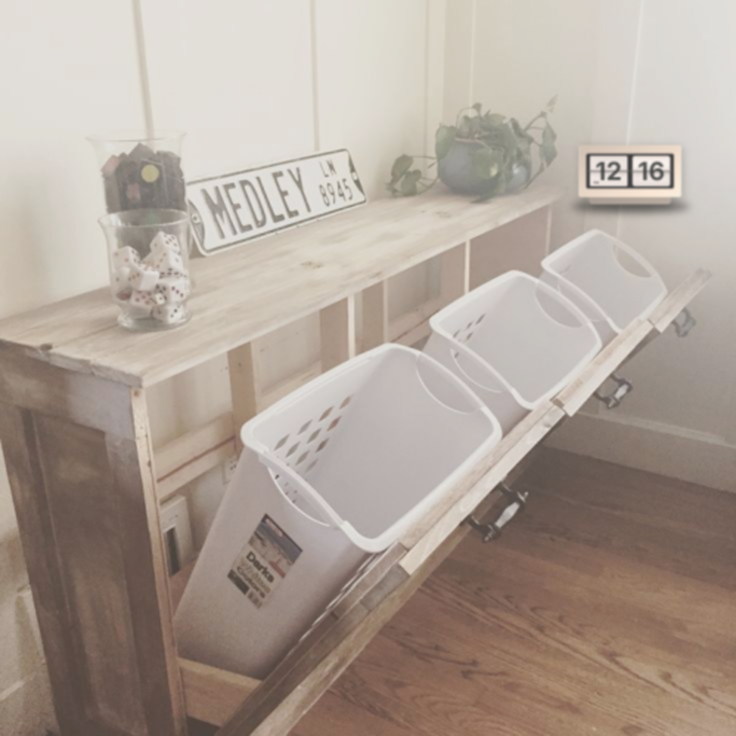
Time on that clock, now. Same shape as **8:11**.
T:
**12:16**
